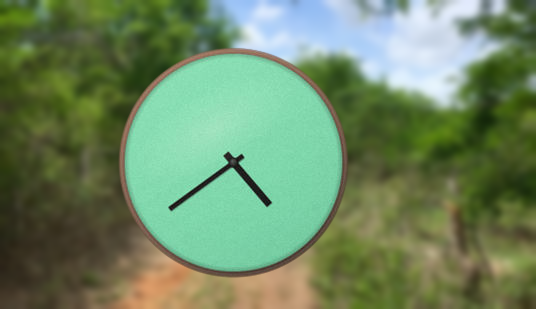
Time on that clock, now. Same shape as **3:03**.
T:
**4:39**
